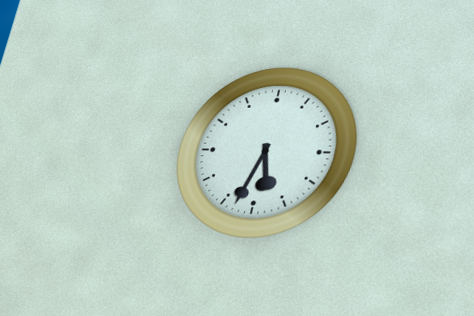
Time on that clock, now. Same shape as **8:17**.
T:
**5:33**
